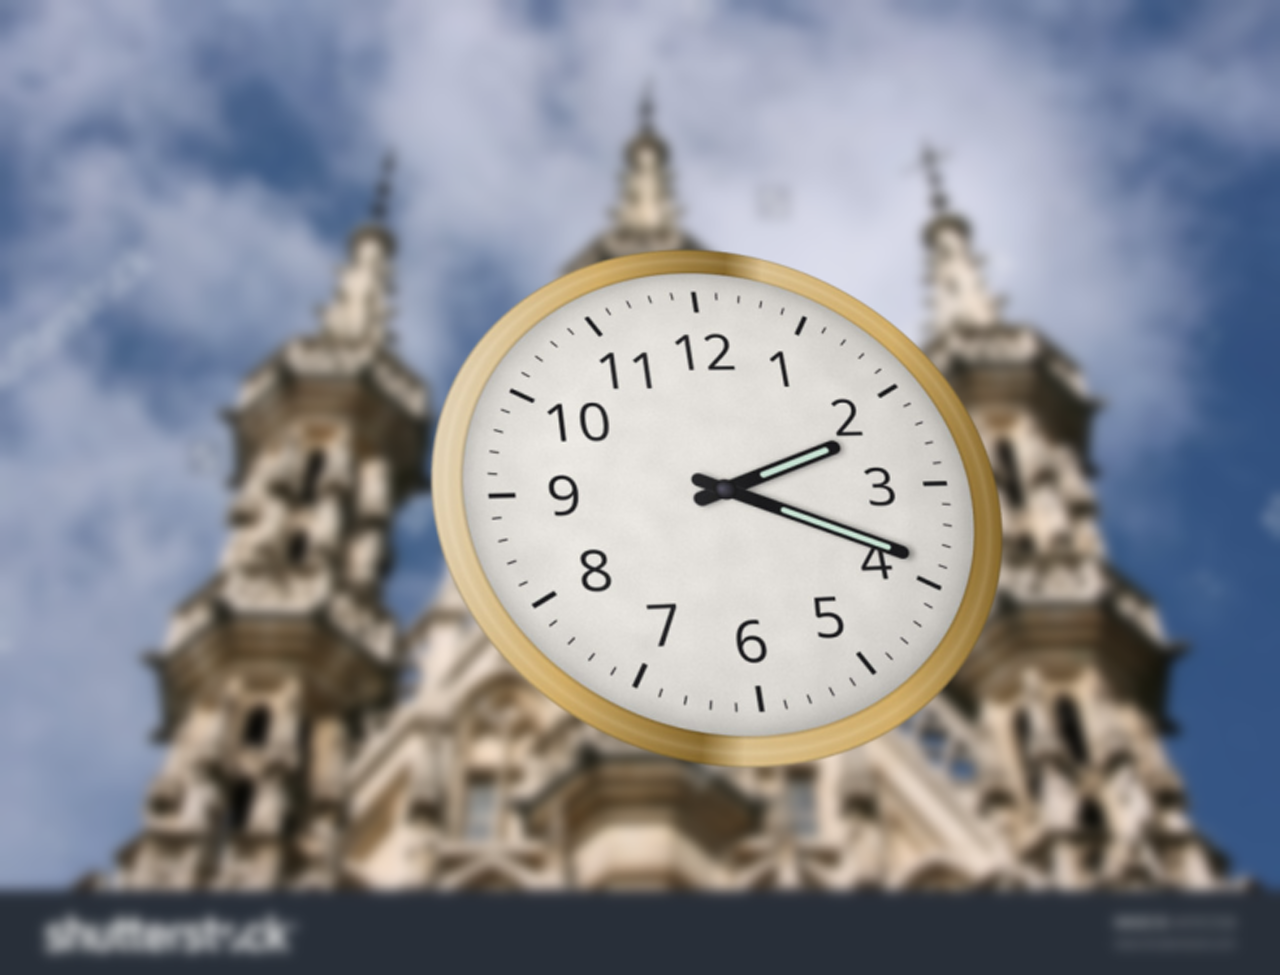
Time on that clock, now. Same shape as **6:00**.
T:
**2:19**
